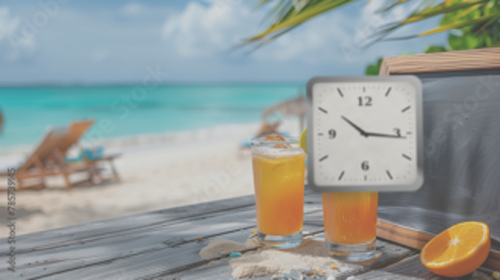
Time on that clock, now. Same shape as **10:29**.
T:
**10:16**
